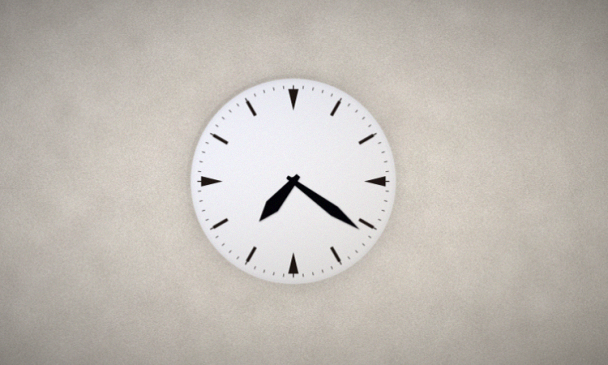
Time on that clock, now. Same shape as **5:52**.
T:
**7:21**
